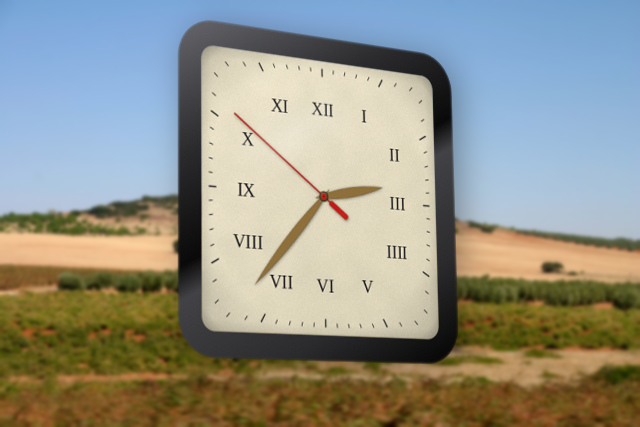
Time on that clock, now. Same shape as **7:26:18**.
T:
**2:36:51**
